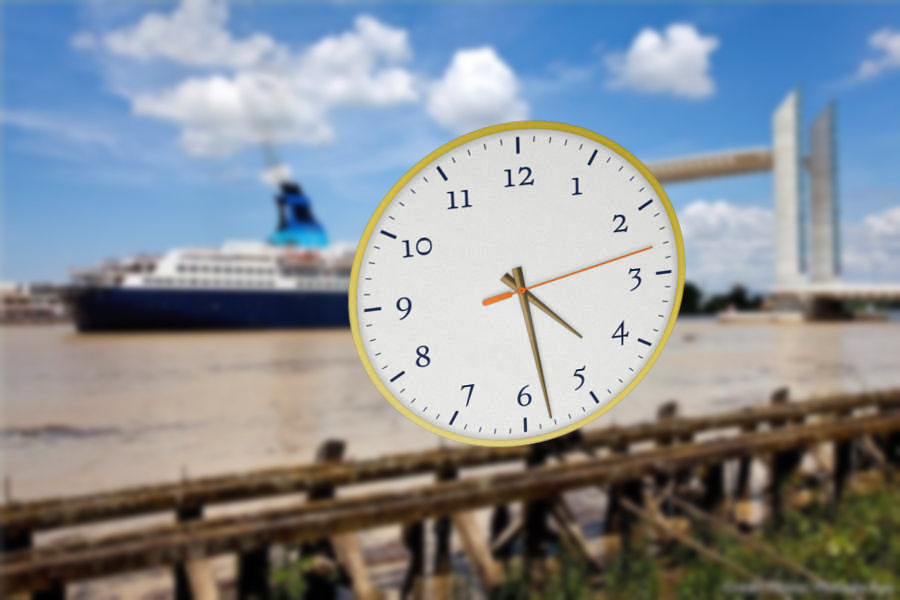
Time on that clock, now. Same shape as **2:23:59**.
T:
**4:28:13**
